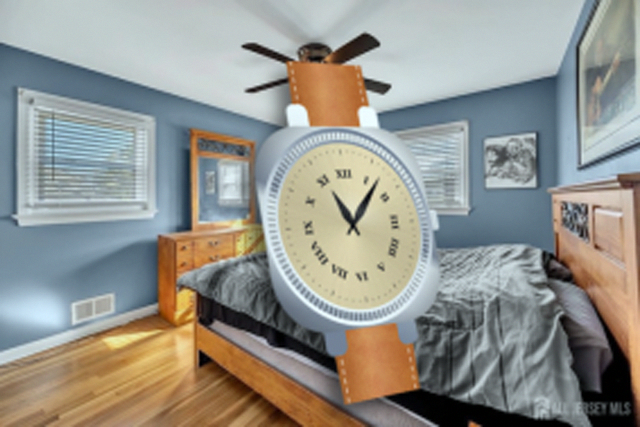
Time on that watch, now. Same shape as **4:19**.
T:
**11:07**
